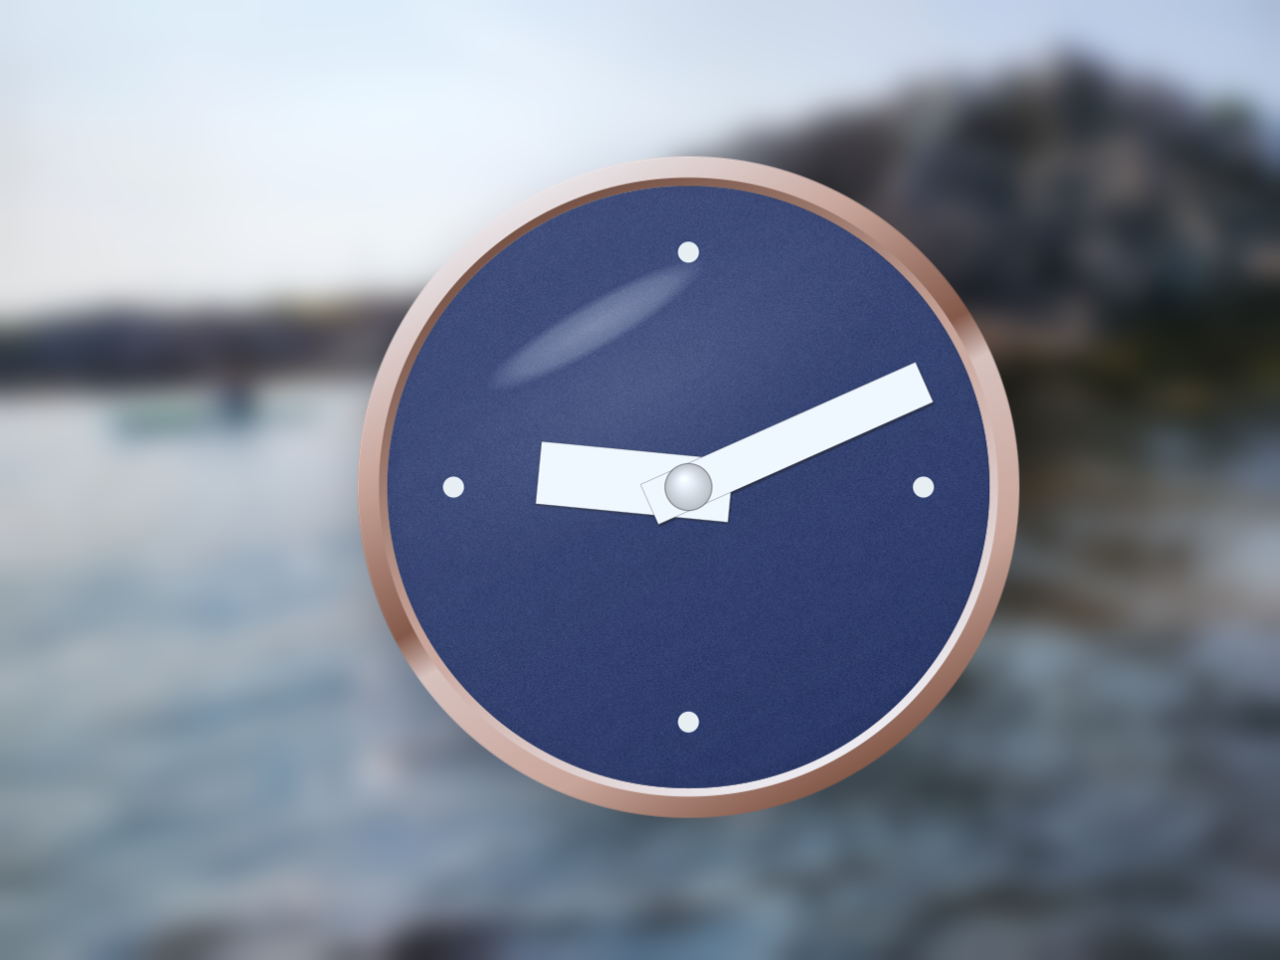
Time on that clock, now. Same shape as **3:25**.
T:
**9:11**
